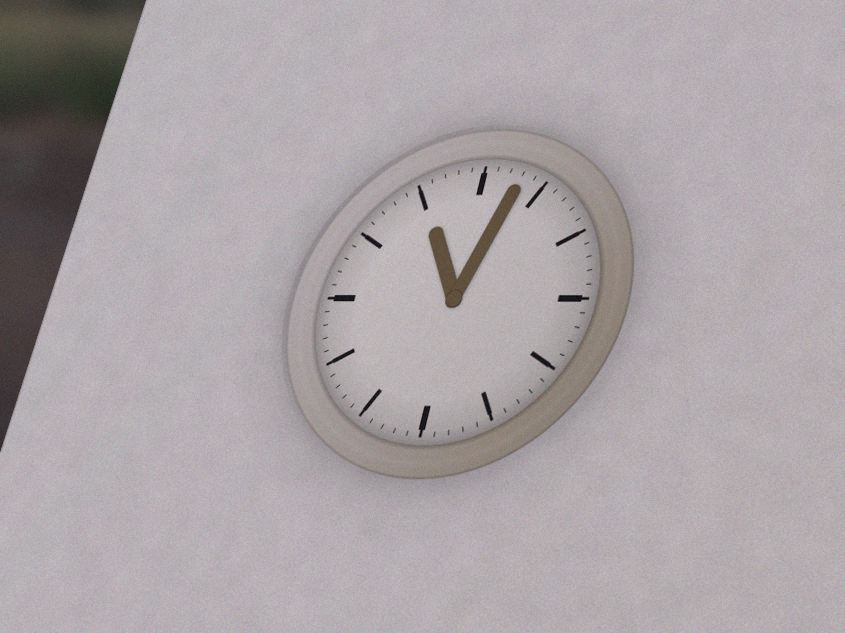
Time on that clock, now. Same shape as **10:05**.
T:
**11:03**
